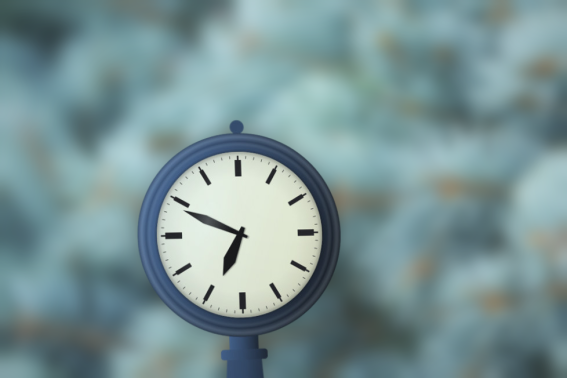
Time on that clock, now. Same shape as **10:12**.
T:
**6:49**
